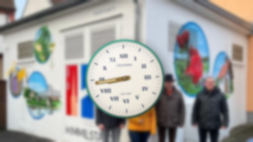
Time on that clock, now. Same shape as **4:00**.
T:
**8:44**
